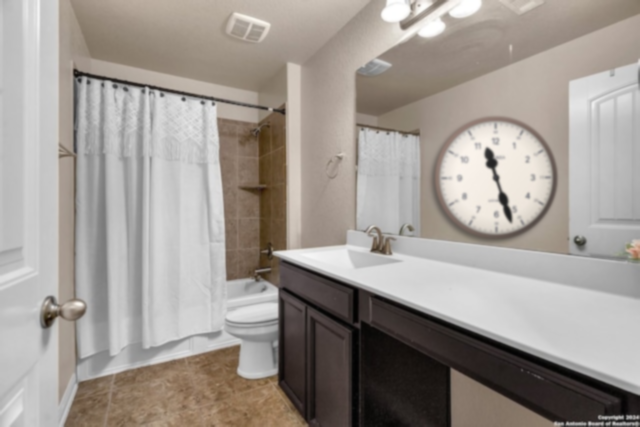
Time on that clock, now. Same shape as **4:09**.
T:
**11:27**
